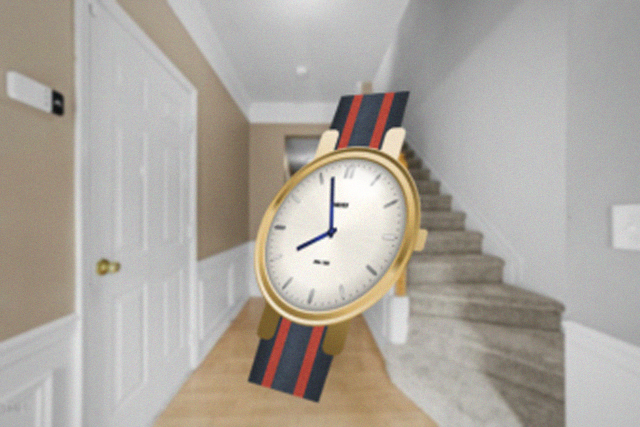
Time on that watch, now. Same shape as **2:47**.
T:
**7:57**
